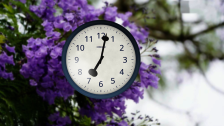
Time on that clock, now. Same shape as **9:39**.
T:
**7:02**
